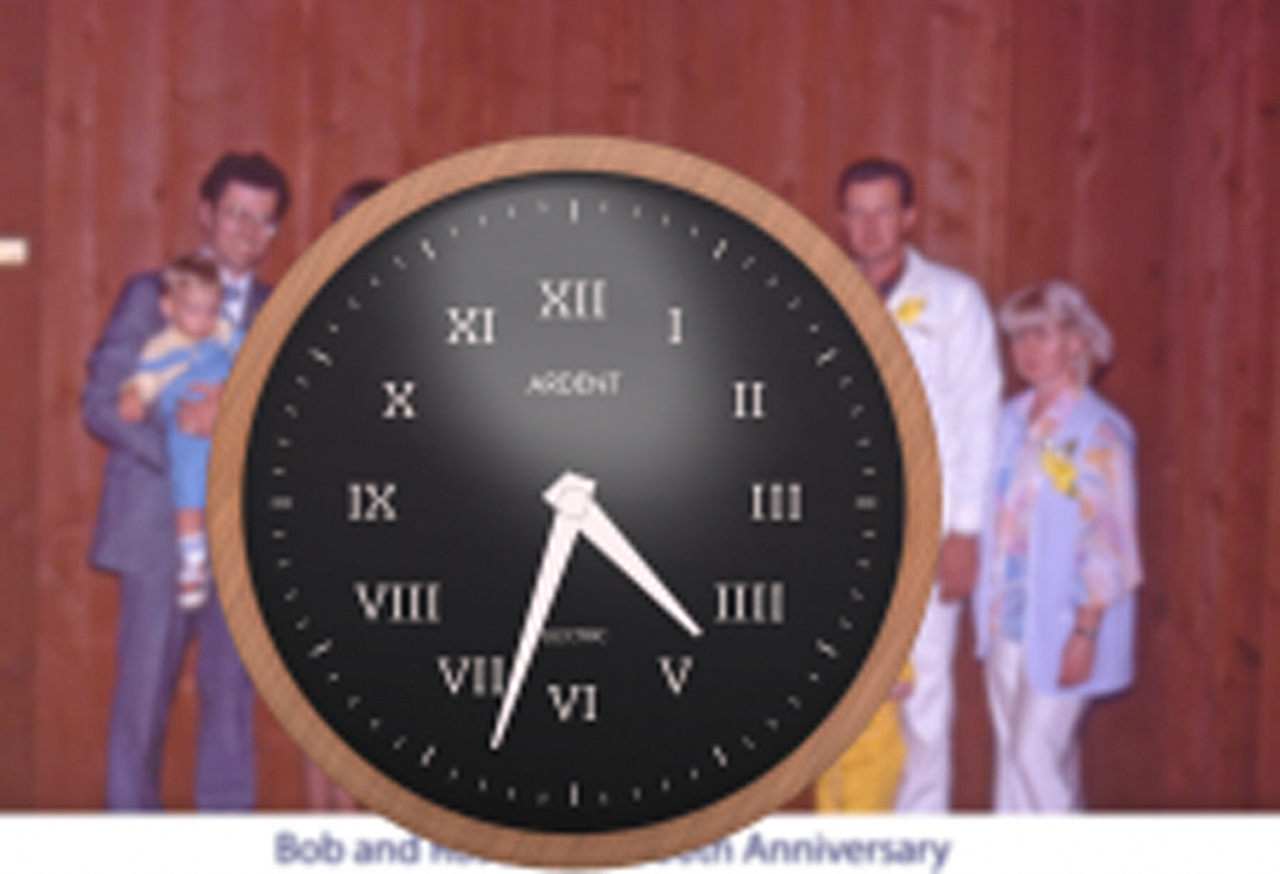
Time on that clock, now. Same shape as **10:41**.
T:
**4:33**
